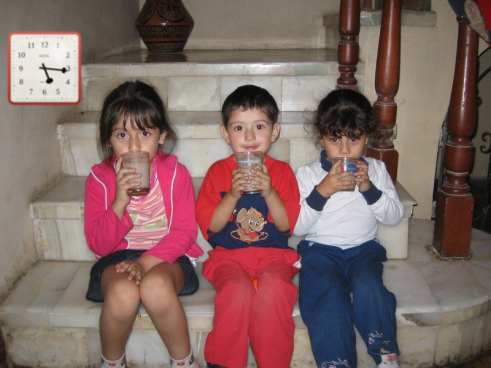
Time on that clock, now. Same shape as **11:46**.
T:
**5:16**
